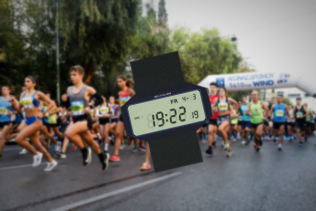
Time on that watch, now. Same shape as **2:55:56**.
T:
**19:22:19**
